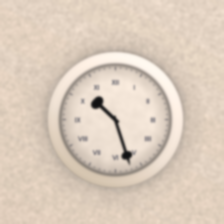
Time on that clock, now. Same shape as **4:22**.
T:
**10:27**
